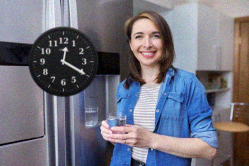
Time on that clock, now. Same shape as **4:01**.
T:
**12:20**
